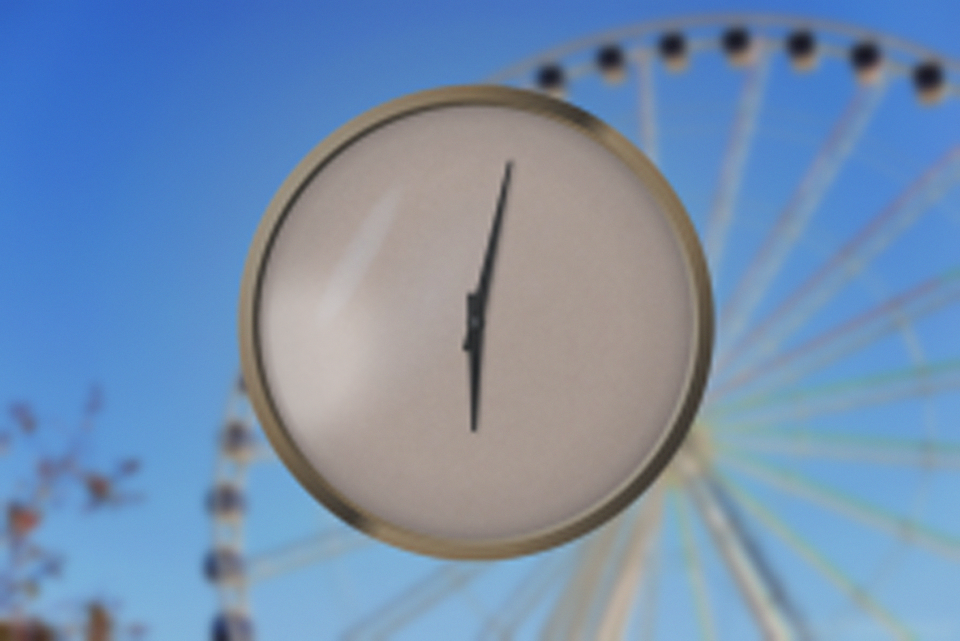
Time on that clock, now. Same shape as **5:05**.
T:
**6:02**
